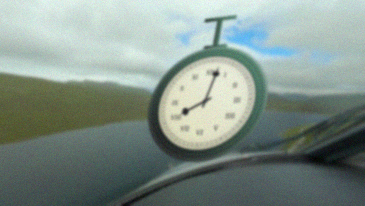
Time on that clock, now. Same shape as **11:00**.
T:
**8:02**
